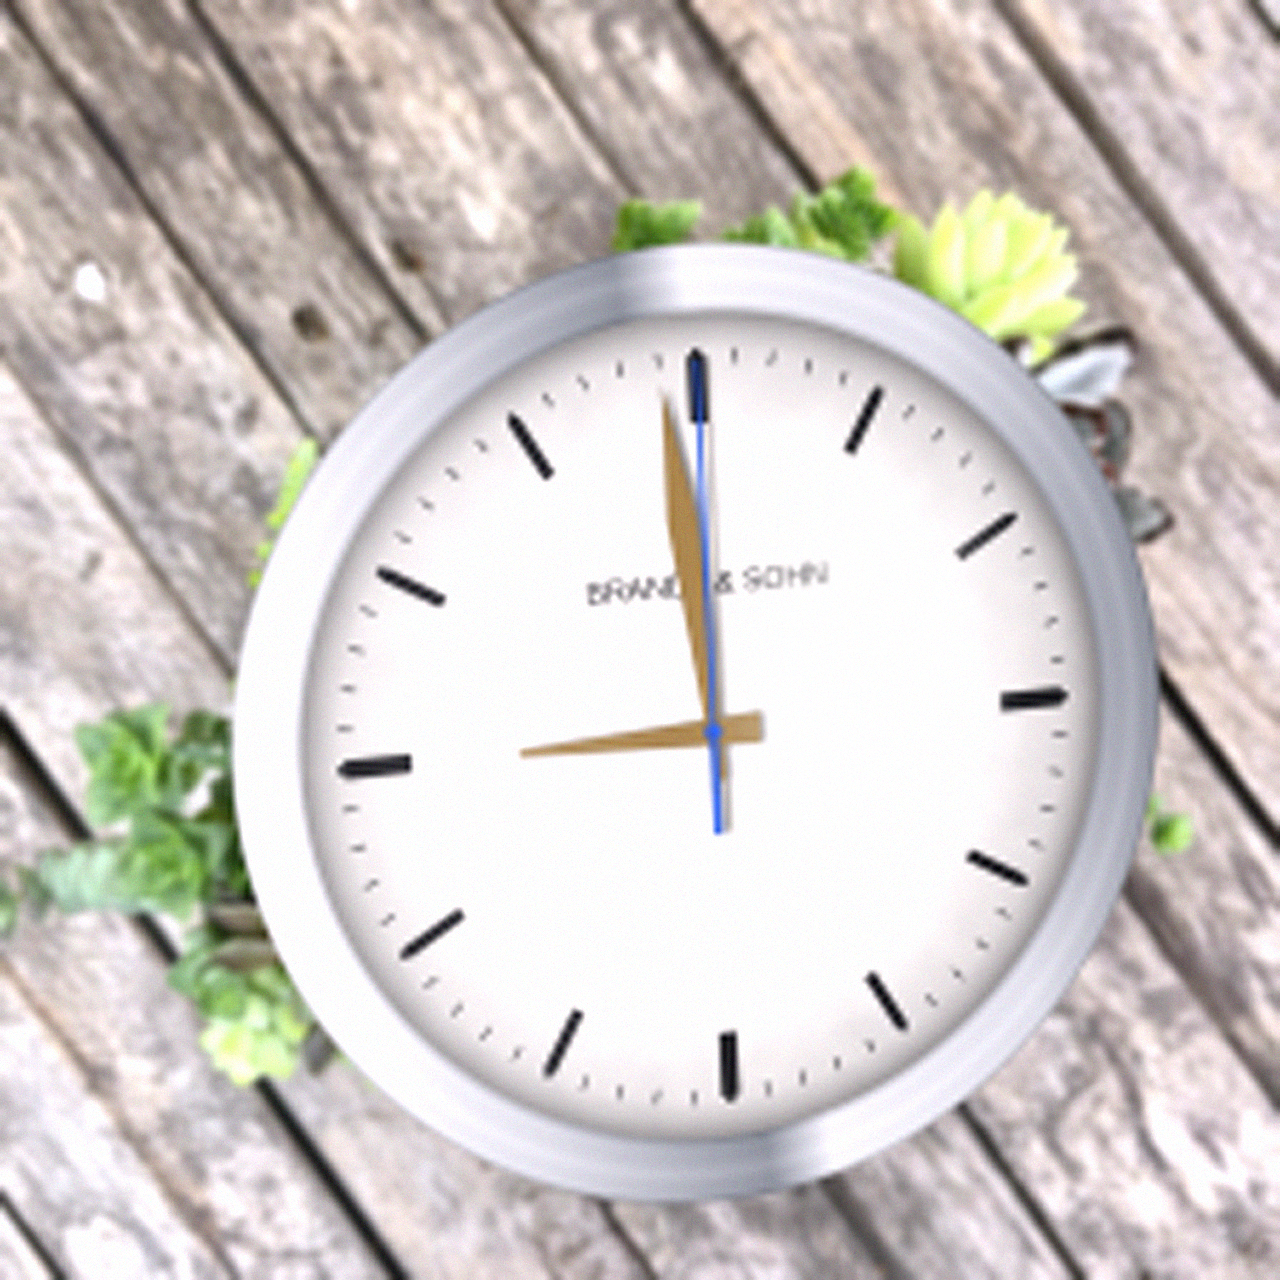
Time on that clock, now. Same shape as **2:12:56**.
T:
**8:59:00**
